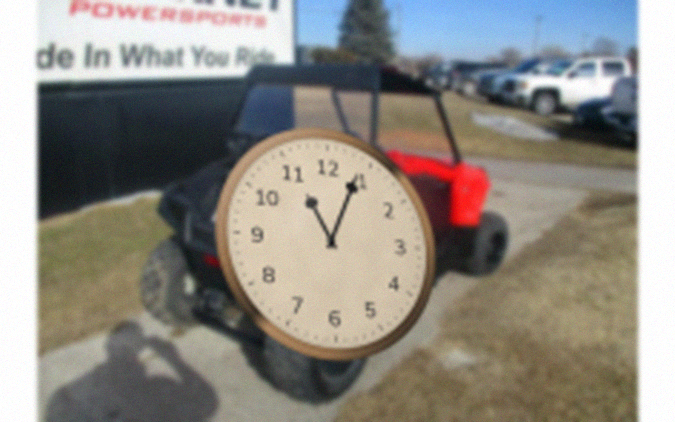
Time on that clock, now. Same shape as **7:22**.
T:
**11:04**
